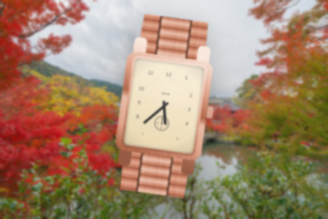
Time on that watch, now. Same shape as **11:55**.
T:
**5:37**
